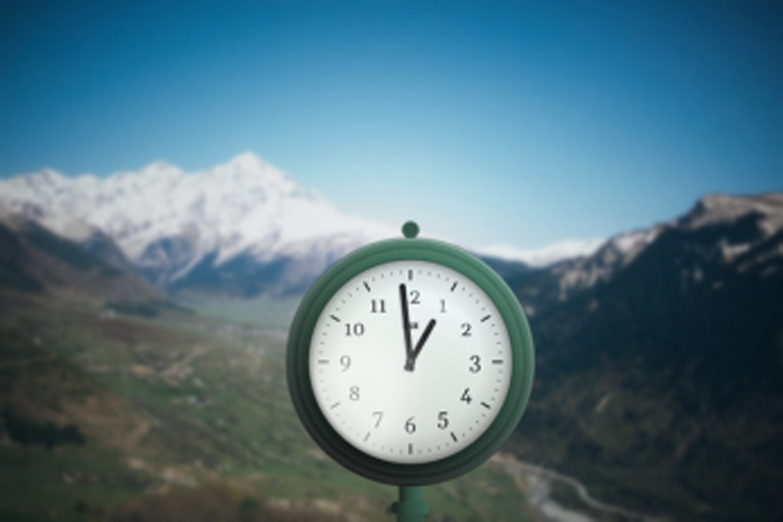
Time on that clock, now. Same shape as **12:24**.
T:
**12:59**
